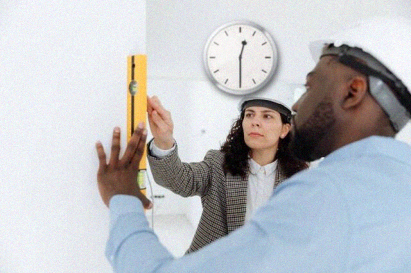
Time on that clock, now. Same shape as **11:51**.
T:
**12:30**
